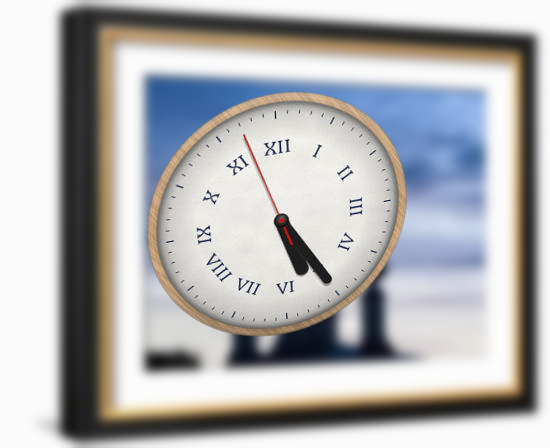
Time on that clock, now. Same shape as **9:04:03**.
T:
**5:24:57**
